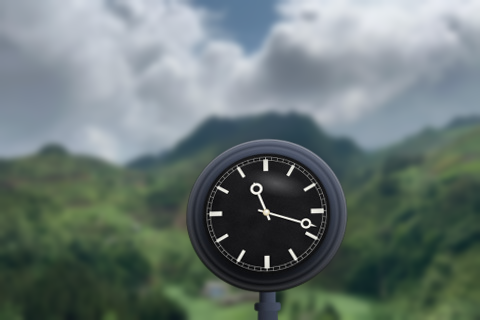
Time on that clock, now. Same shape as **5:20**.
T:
**11:18**
